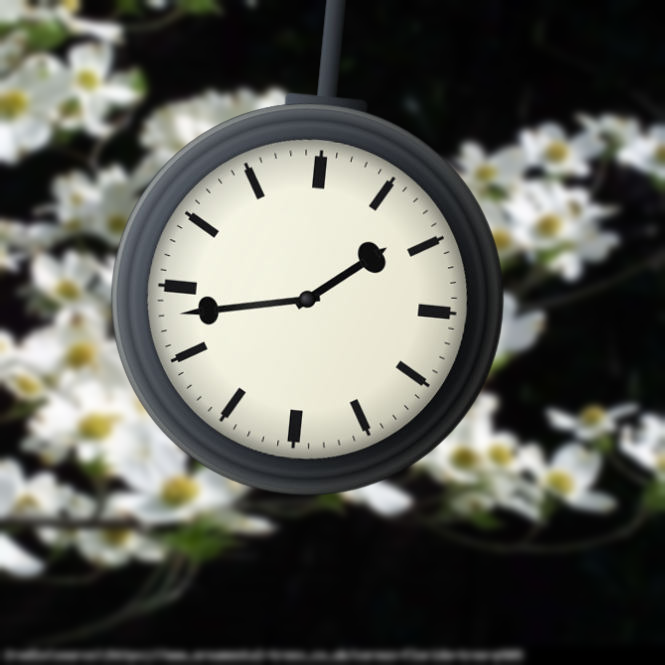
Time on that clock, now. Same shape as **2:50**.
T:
**1:43**
